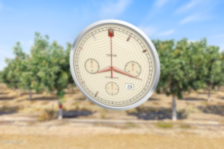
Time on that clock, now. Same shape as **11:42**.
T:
**8:18**
